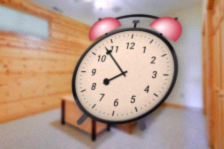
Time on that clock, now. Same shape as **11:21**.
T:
**7:53**
